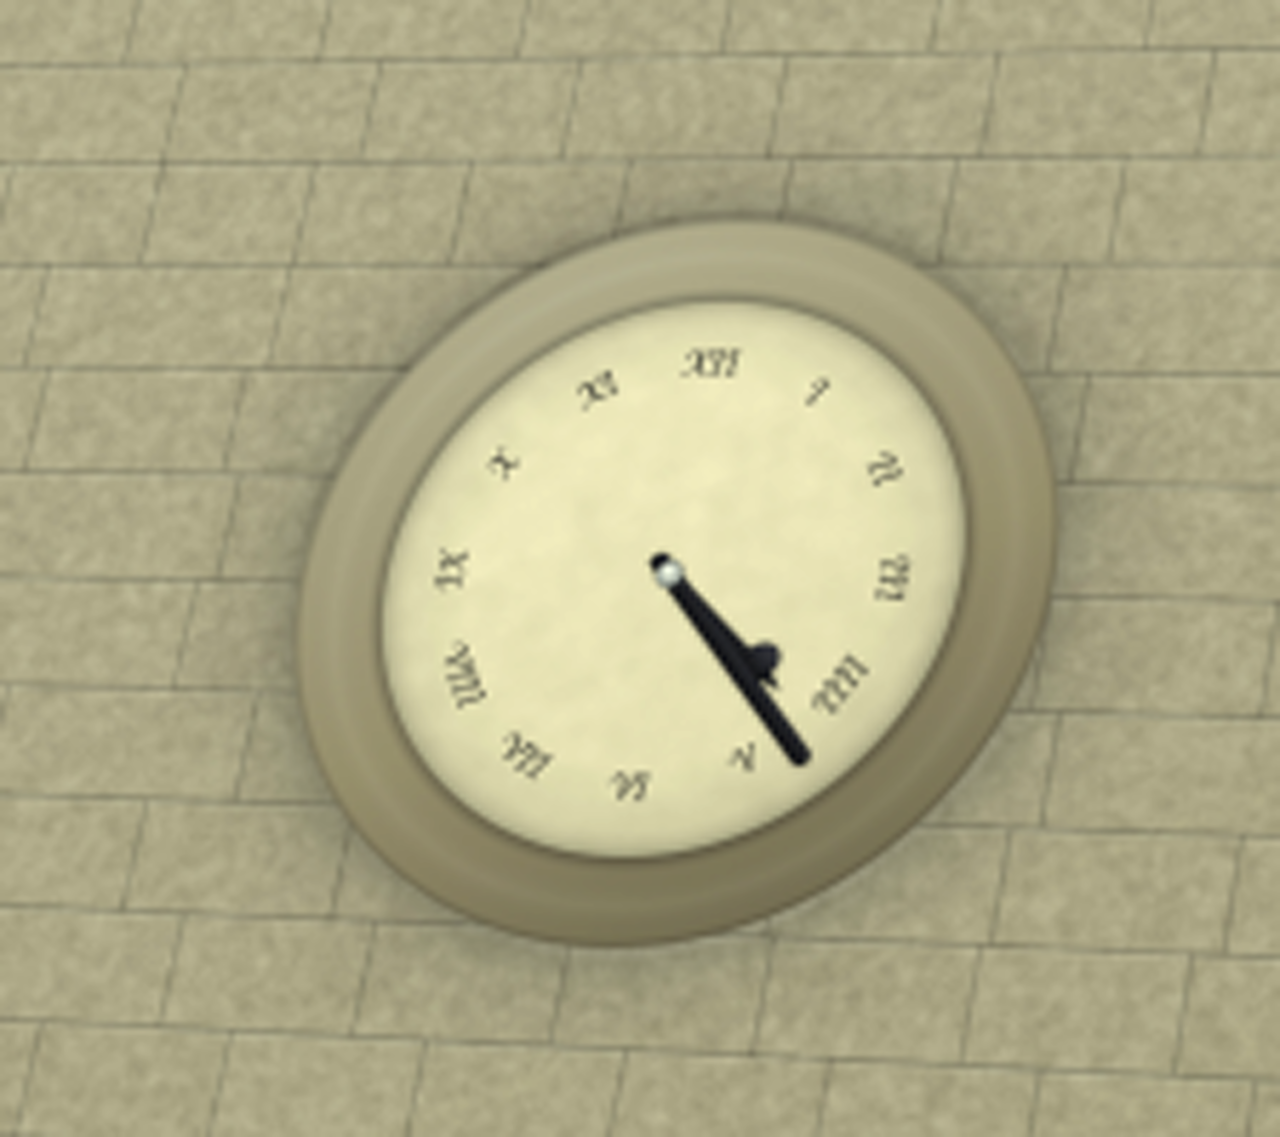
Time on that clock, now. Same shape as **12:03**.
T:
**4:23**
